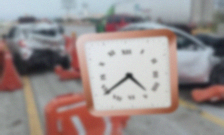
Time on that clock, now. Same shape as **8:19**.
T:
**4:39**
